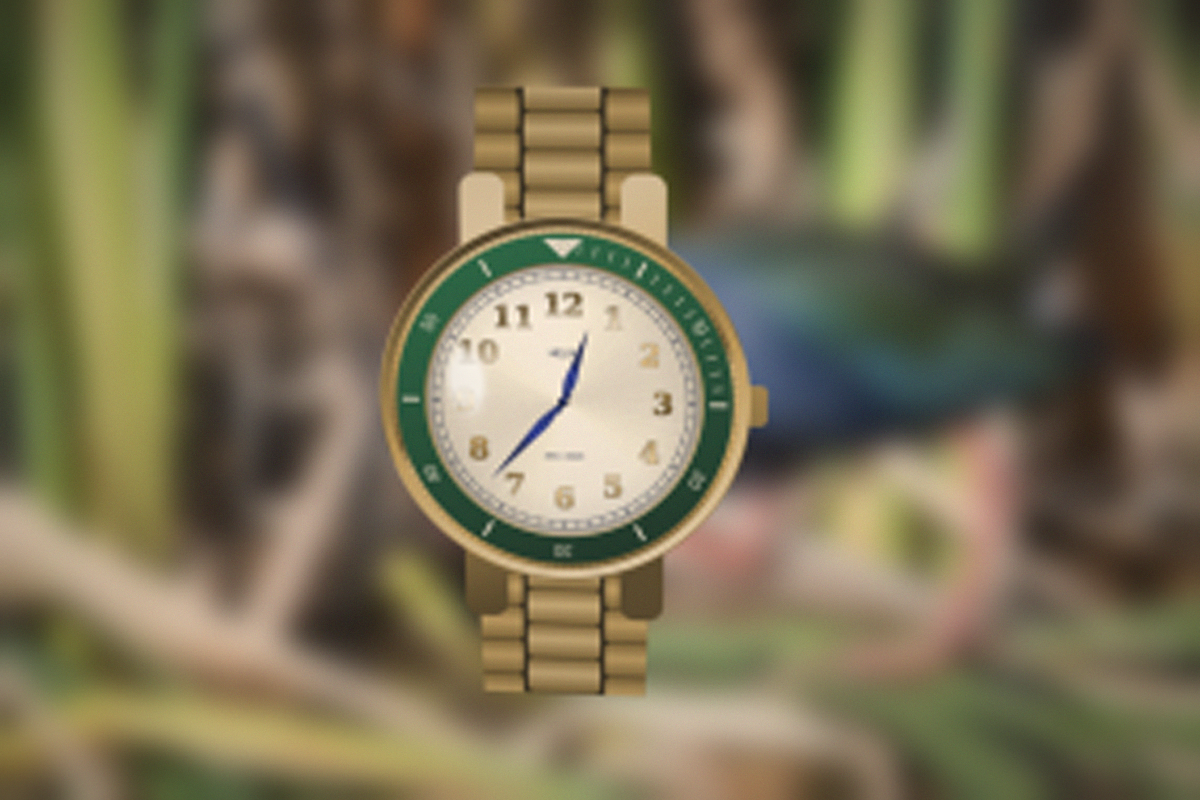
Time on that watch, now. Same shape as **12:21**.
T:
**12:37**
